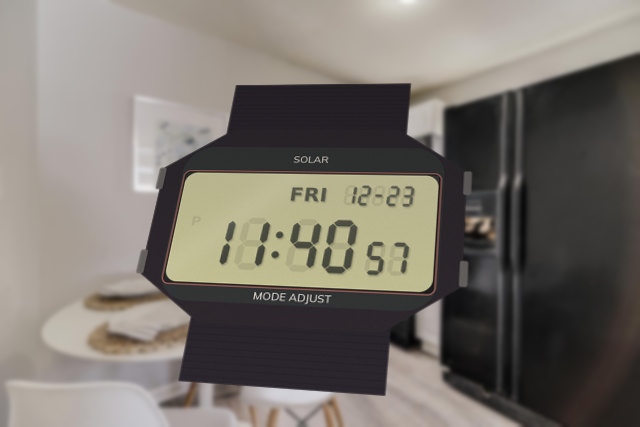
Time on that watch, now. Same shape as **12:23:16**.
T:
**11:40:57**
